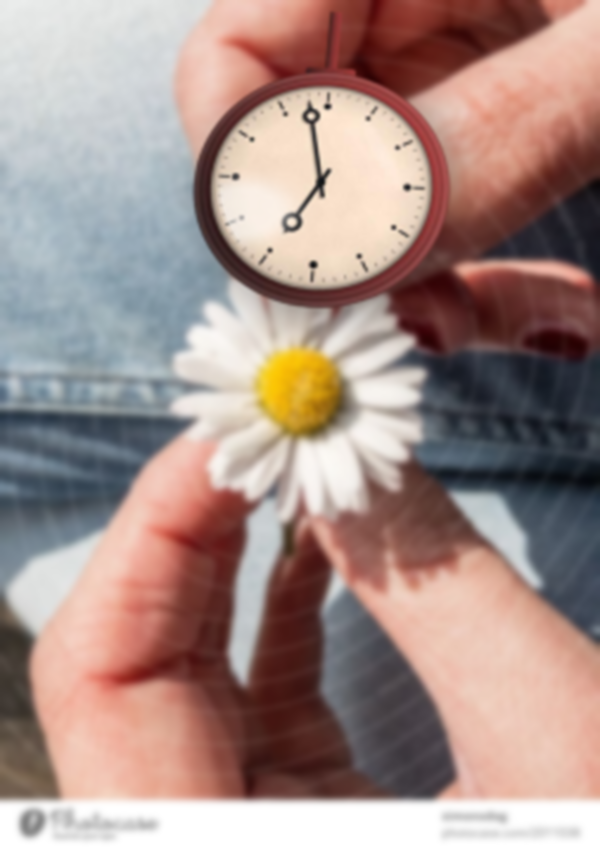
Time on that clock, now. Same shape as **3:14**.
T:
**6:58**
